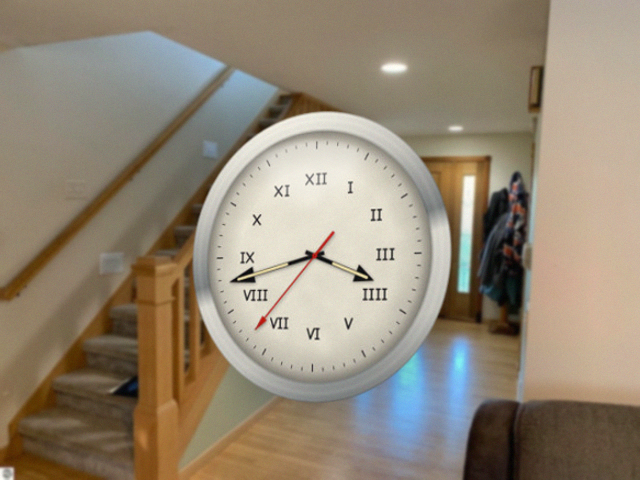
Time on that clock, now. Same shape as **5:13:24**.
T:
**3:42:37**
